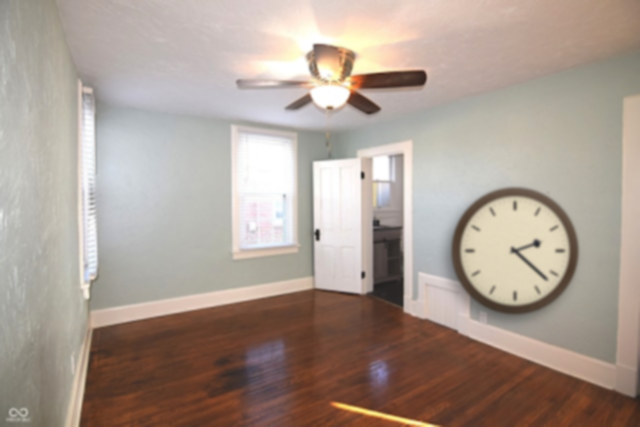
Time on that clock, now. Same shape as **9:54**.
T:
**2:22**
